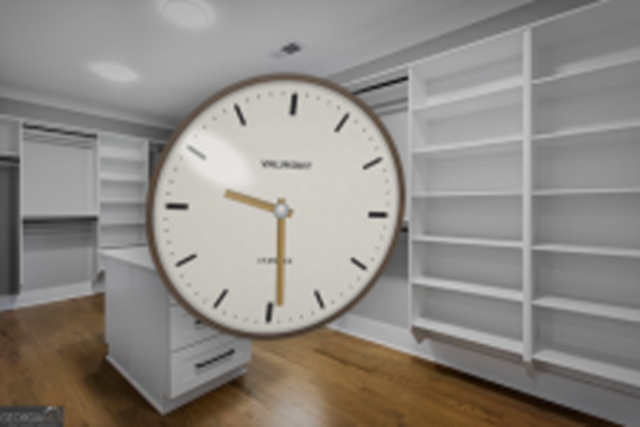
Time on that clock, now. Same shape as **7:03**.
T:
**9:29**
